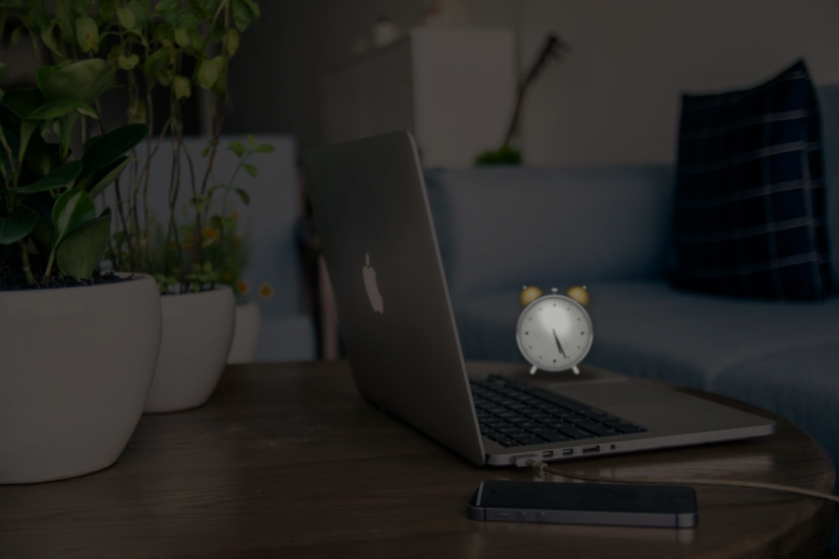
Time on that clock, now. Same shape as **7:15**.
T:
**5:26**
